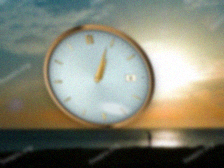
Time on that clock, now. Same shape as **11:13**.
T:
**1:04**
